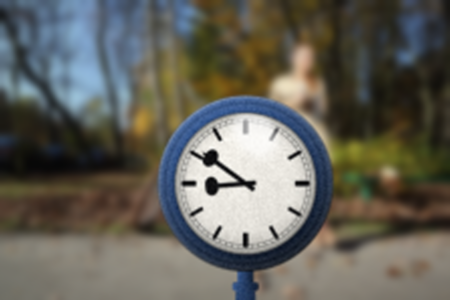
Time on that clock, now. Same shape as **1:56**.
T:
**8:51**
